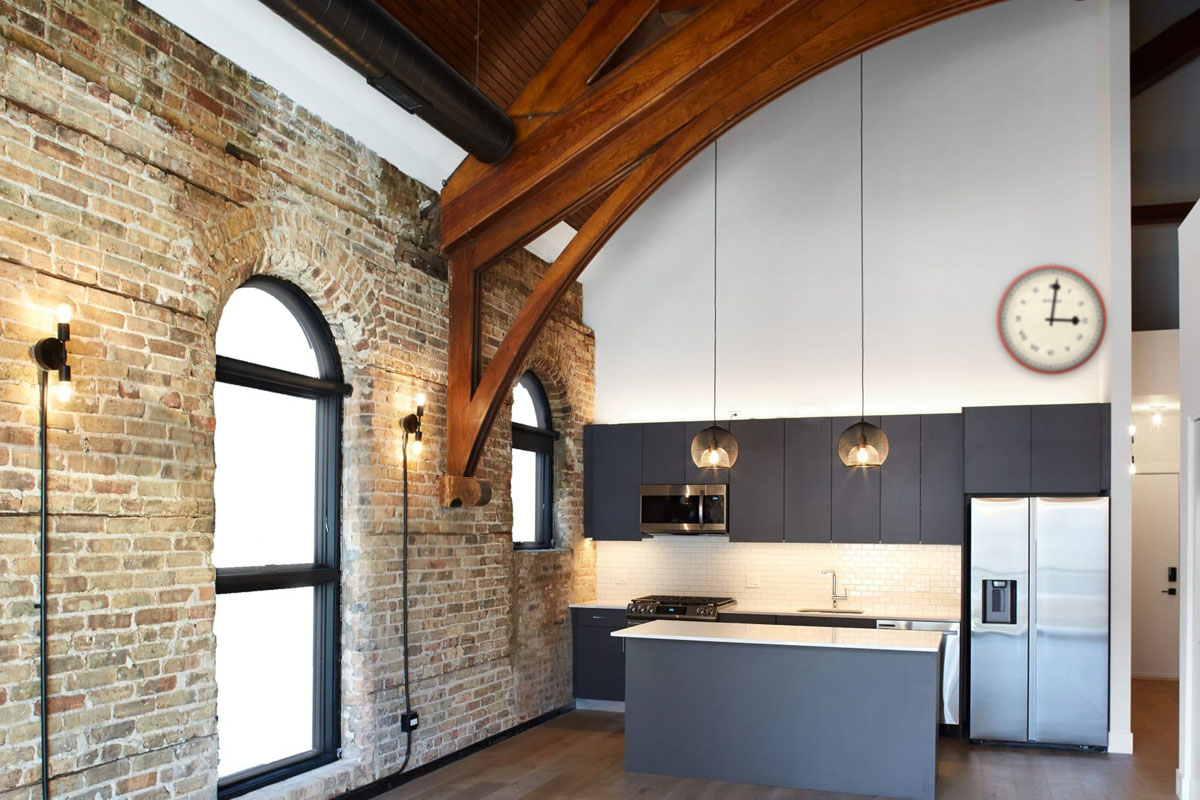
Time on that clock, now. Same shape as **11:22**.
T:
**3:01**
